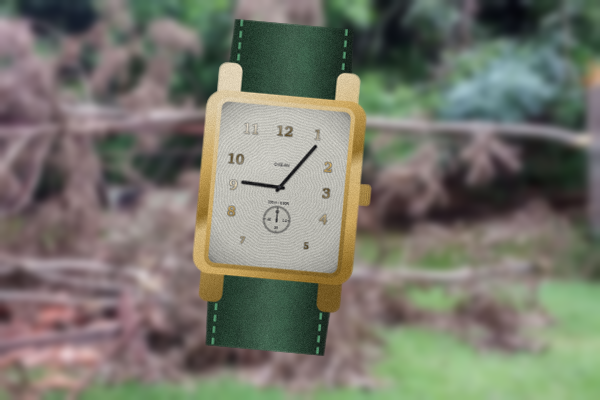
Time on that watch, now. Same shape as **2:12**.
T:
**9:06**
